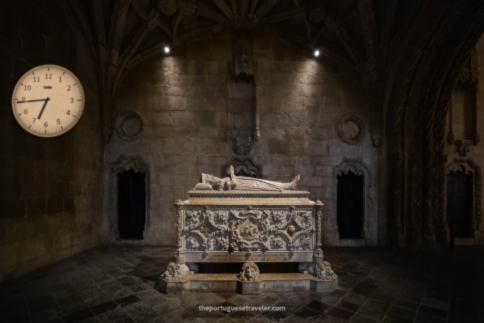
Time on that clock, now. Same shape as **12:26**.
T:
**6:44**
